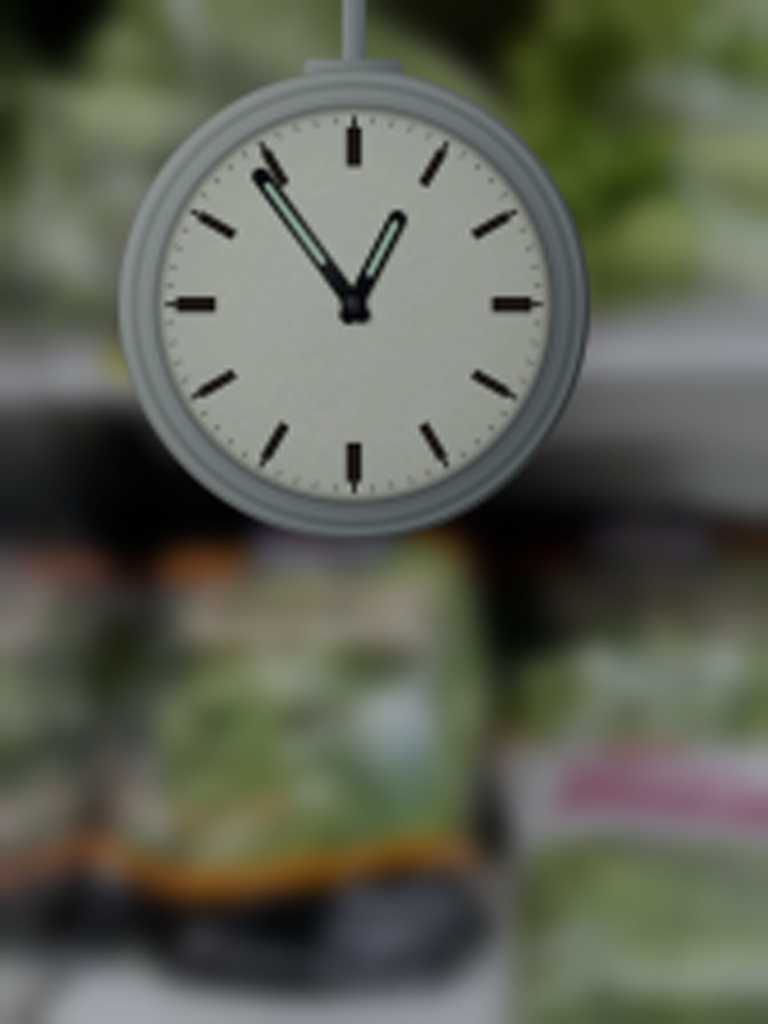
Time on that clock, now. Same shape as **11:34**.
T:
**12:54**
